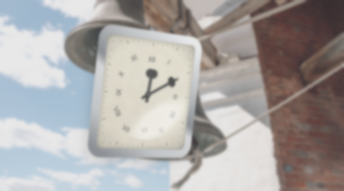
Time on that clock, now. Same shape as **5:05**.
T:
**12:10**
